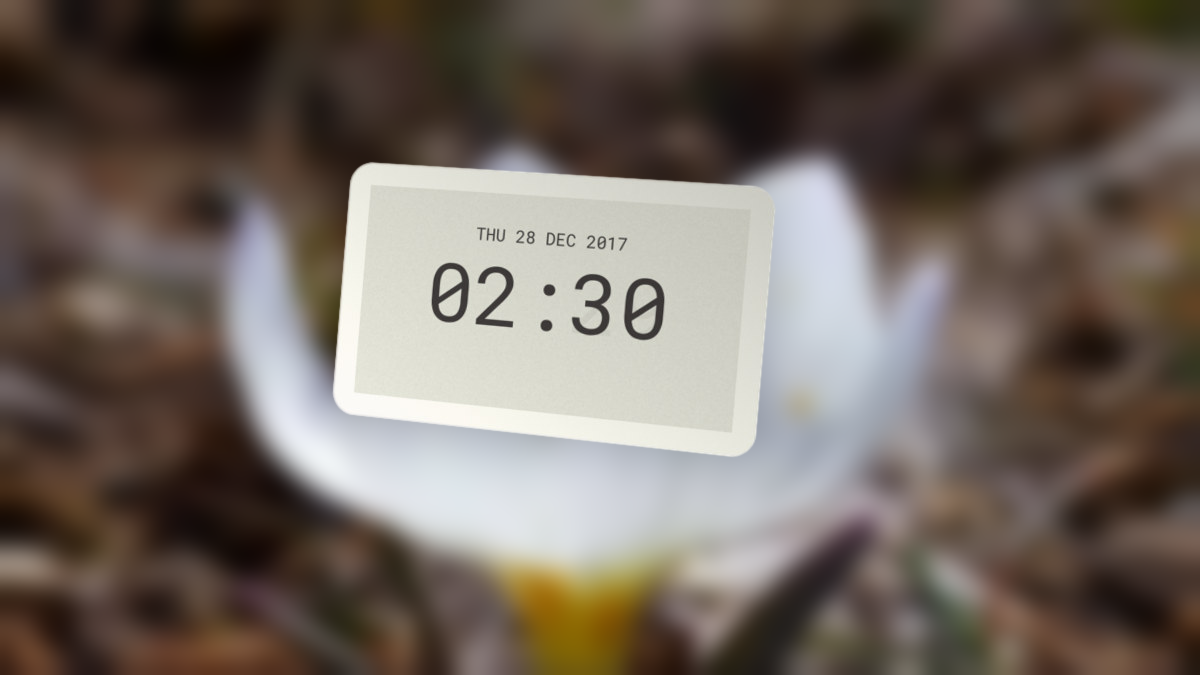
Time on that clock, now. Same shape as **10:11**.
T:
**2:30**
